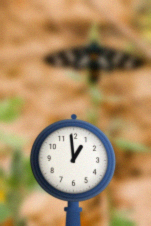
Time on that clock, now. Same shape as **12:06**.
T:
**12:59**
